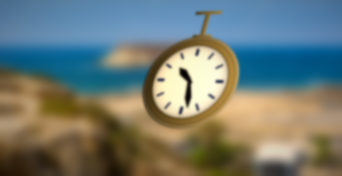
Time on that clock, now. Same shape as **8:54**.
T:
**10:28**
